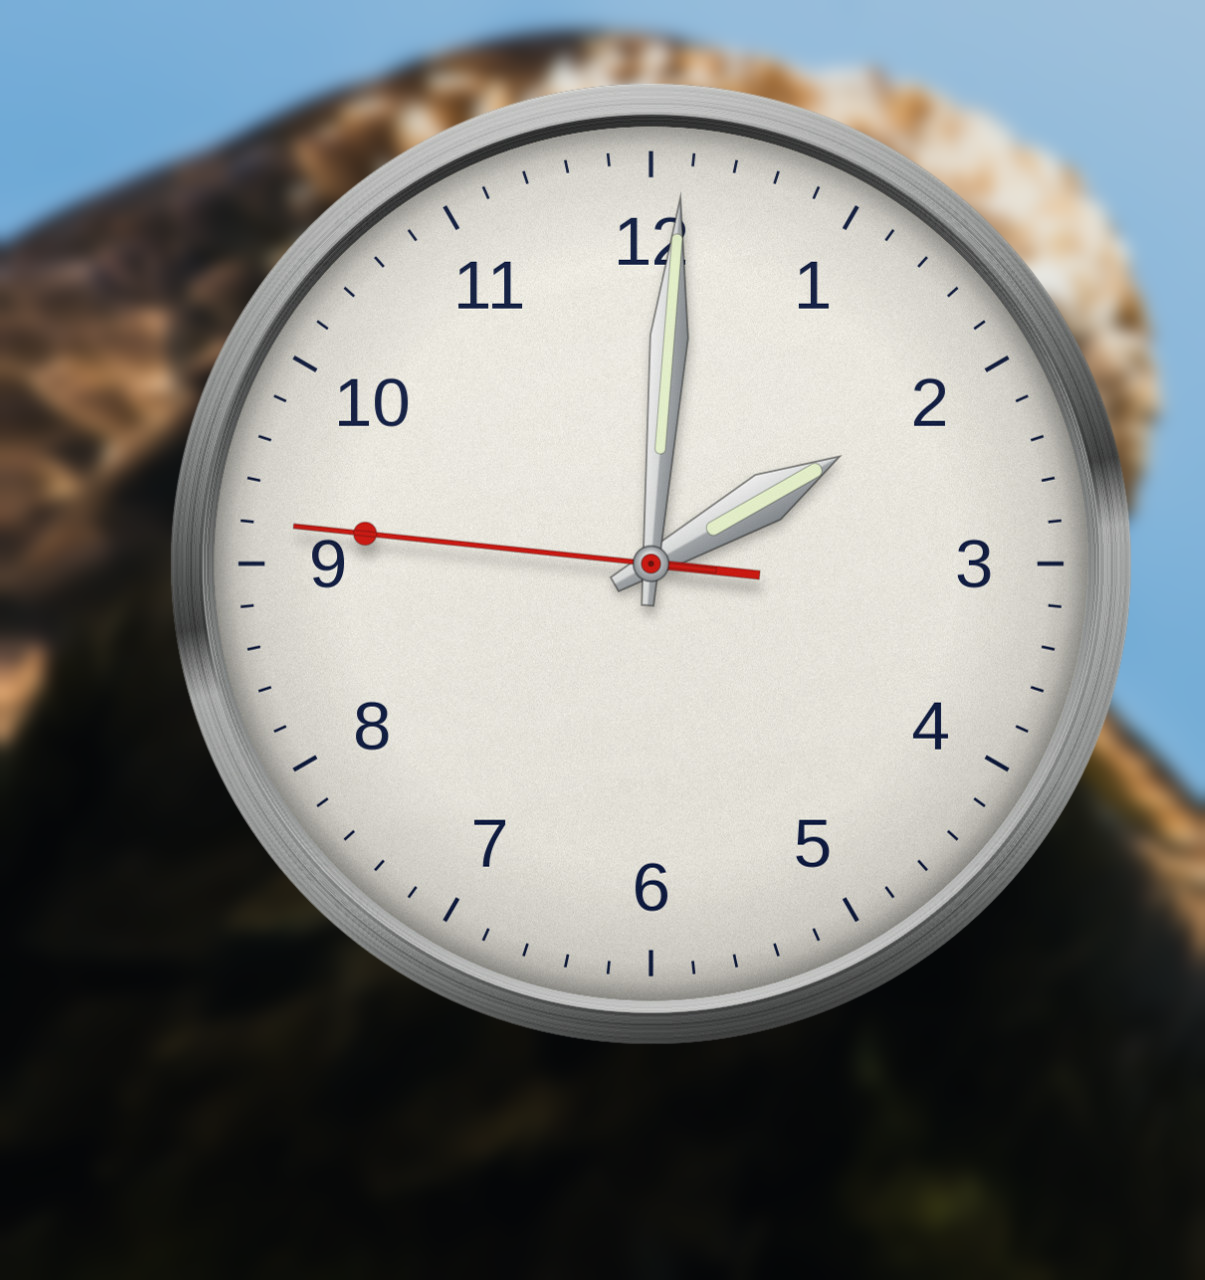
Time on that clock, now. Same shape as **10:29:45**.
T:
**2:00:46**
